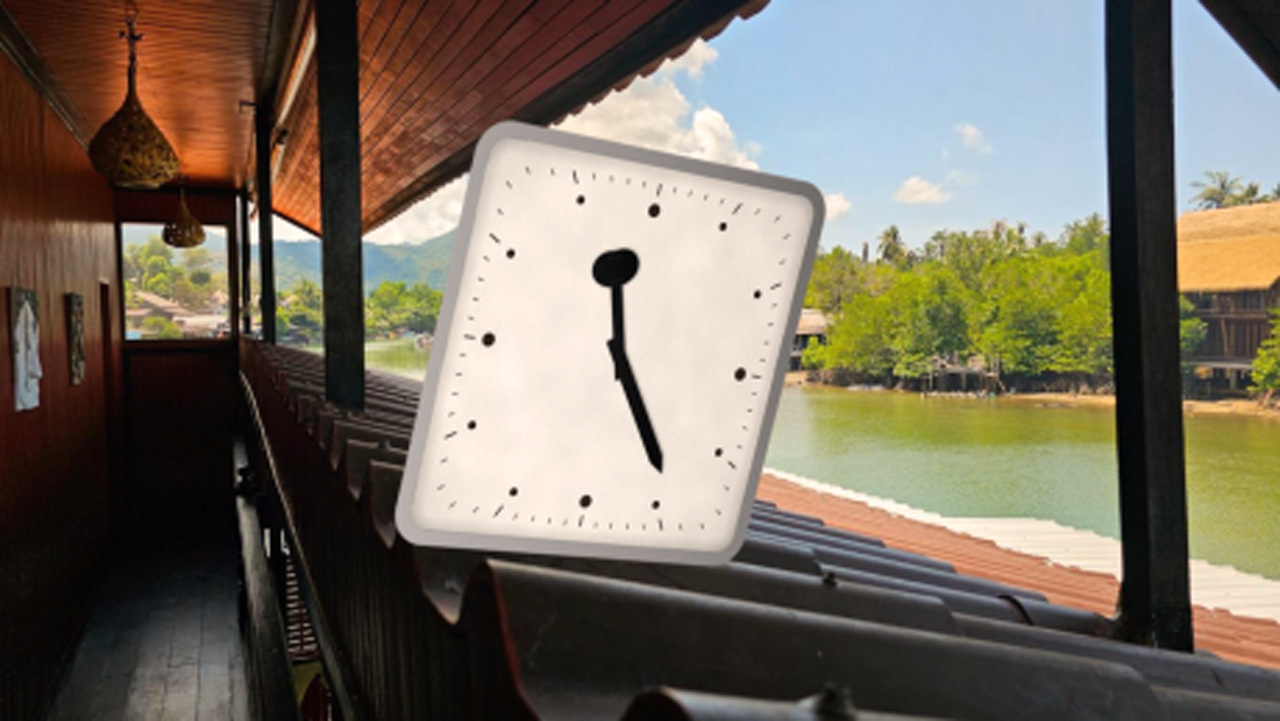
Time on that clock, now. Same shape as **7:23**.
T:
**11:24**
